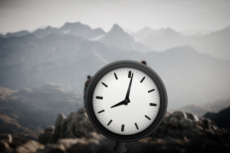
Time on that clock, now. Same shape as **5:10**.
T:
**8:01**
